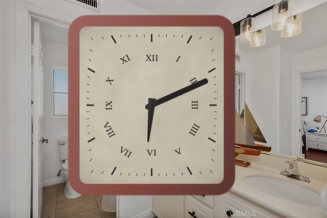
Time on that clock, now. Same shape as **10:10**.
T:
**6:11**
